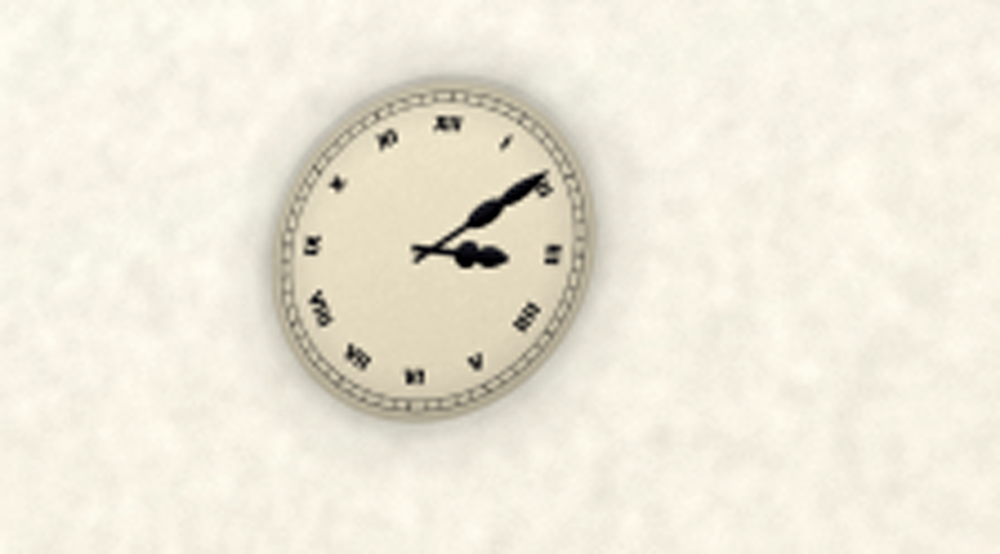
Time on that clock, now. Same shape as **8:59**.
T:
**3:09**
